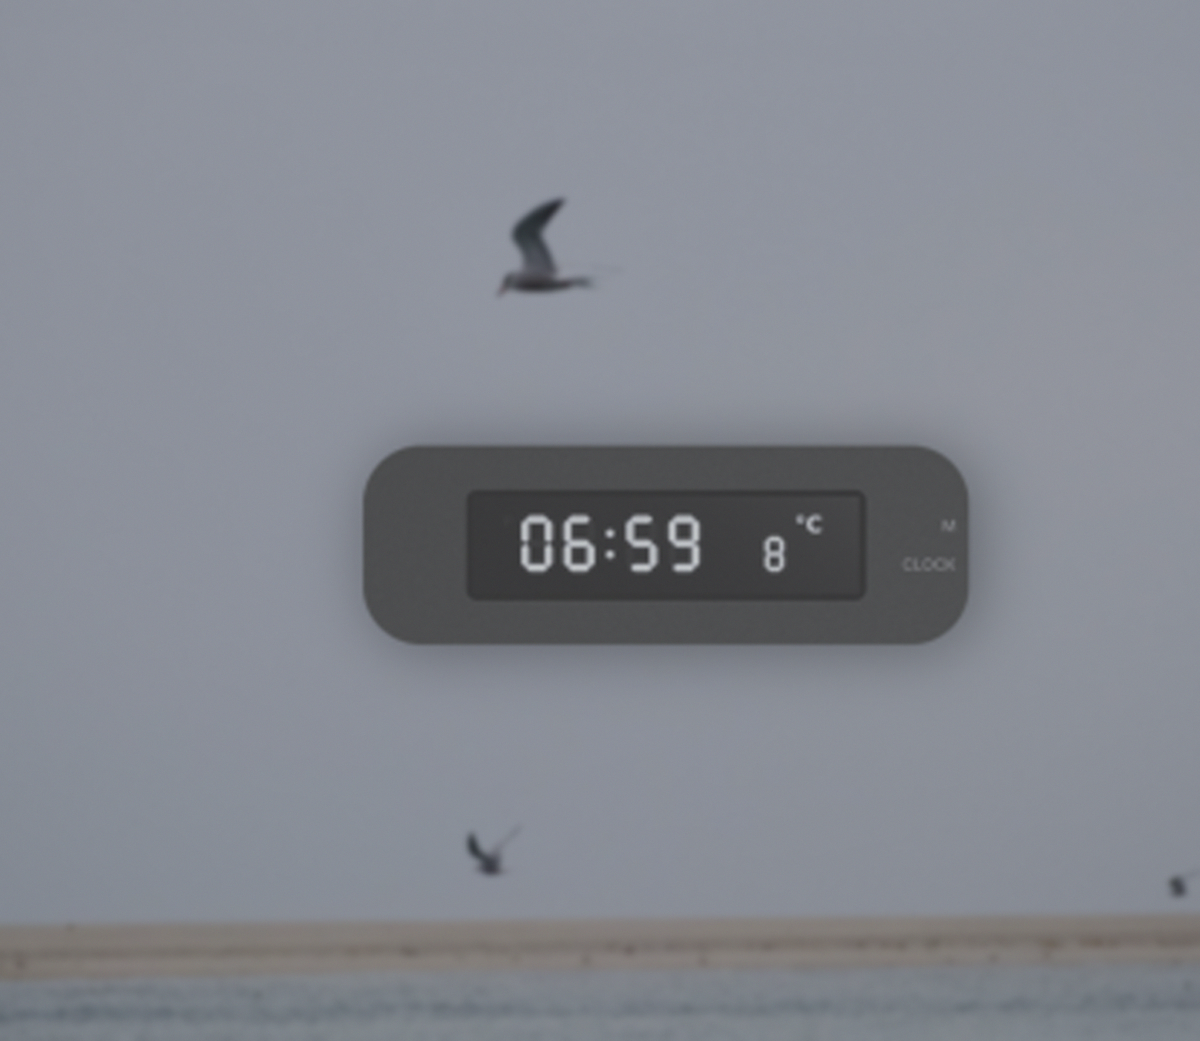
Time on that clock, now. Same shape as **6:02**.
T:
**6:59**
